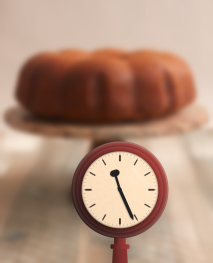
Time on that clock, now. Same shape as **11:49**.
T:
**11:26**
